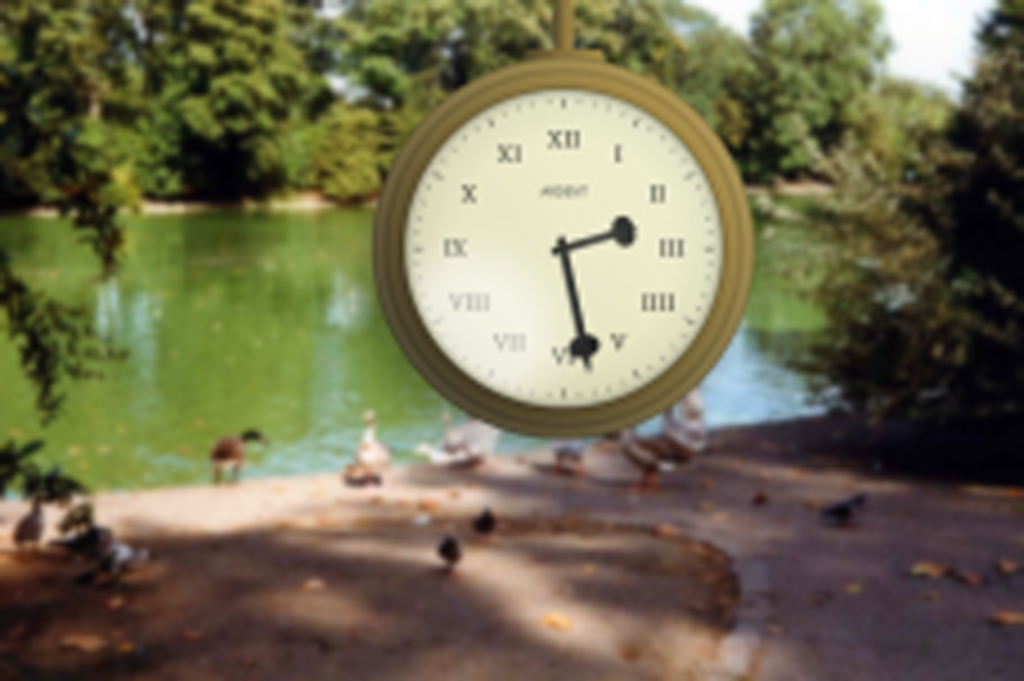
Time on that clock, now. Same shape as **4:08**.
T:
**2:28**
